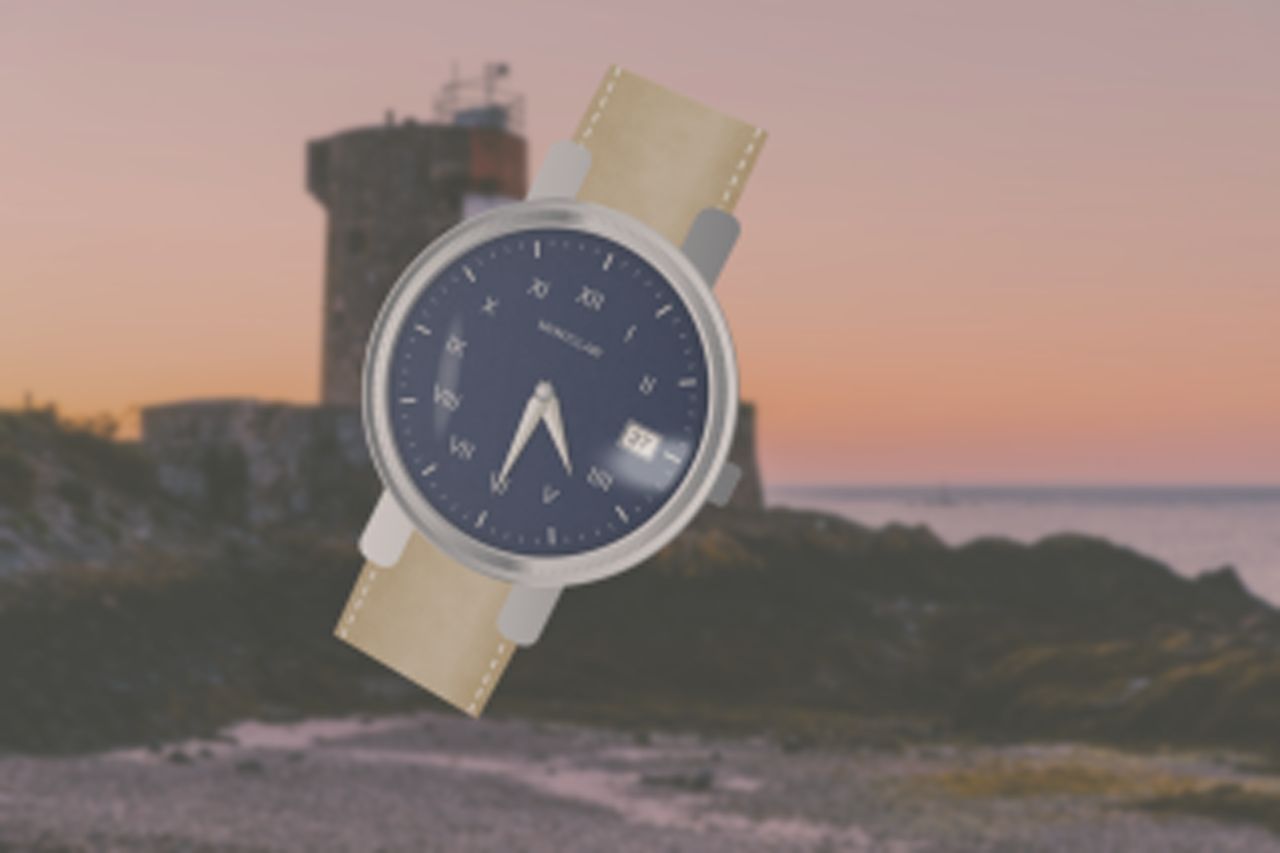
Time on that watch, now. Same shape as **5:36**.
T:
**4:30**
